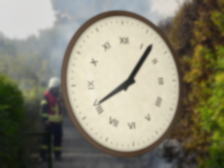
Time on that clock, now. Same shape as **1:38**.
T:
**8:07**
